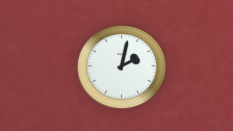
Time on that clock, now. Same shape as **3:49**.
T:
**2:02**
